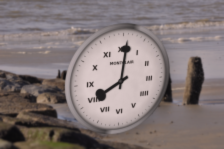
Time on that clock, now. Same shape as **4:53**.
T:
**8:01**
